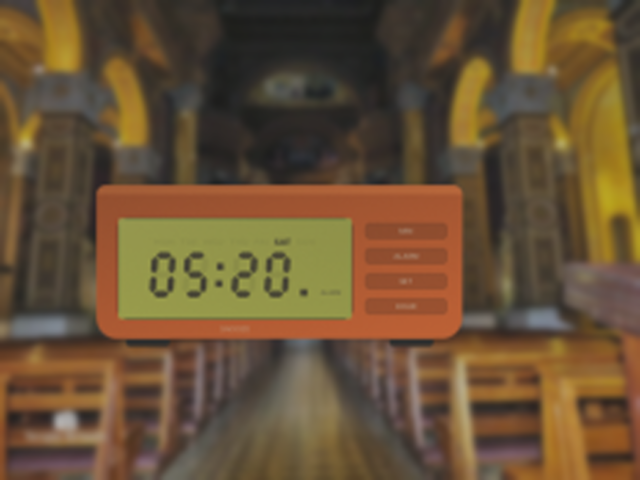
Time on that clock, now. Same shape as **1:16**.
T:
**5:20**
